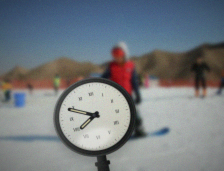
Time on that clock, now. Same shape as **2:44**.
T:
**7:49**
